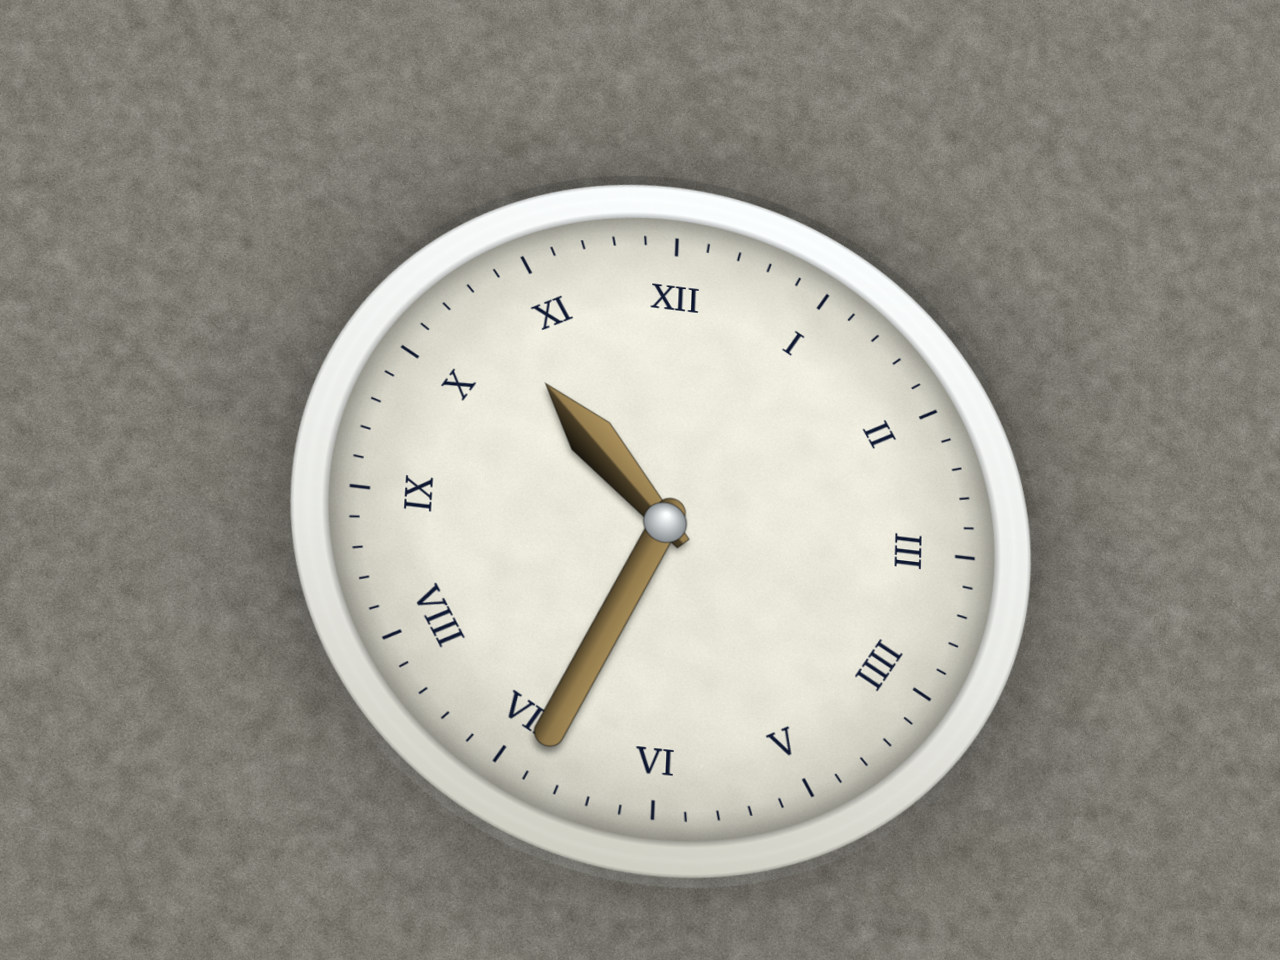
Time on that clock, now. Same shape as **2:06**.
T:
**10:34**
